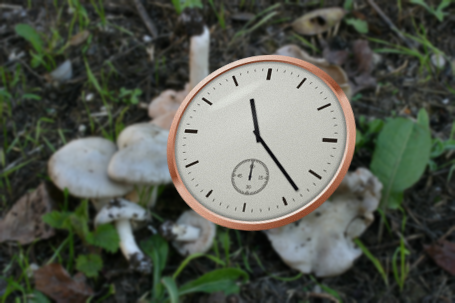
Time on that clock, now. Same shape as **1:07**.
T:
**11:23**
